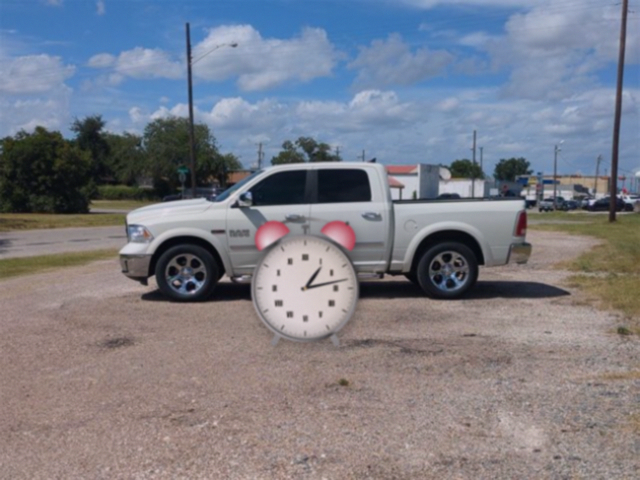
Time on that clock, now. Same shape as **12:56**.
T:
**1:13**
